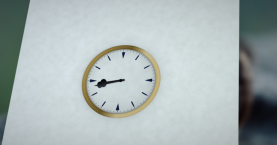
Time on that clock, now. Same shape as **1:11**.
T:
**8:43**
